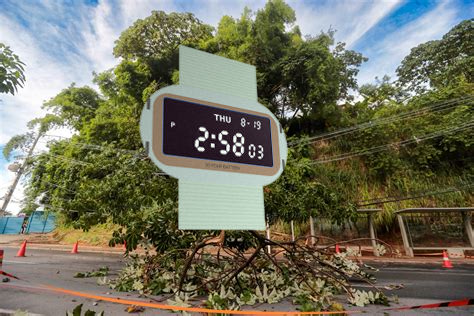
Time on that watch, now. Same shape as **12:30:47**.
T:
**2:58:03**
